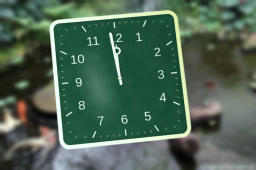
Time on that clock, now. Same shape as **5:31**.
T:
**11:59**
